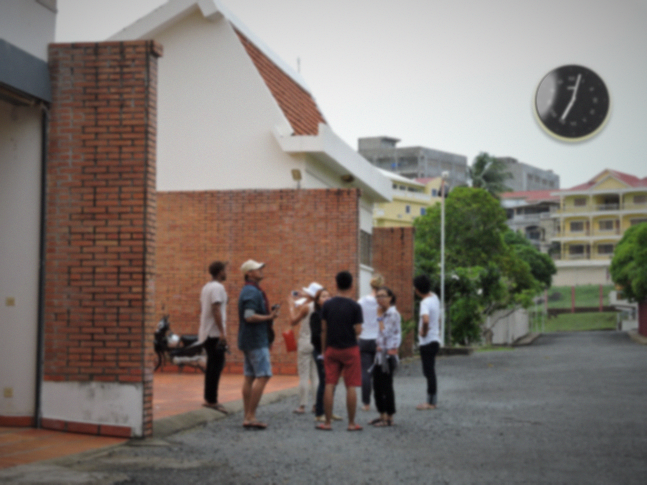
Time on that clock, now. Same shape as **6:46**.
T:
**7:03**
